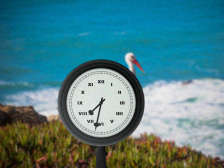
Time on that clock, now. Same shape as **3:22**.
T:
**7:32**
